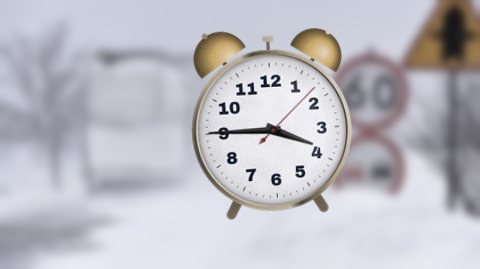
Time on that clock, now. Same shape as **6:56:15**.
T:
**3:45:08**
